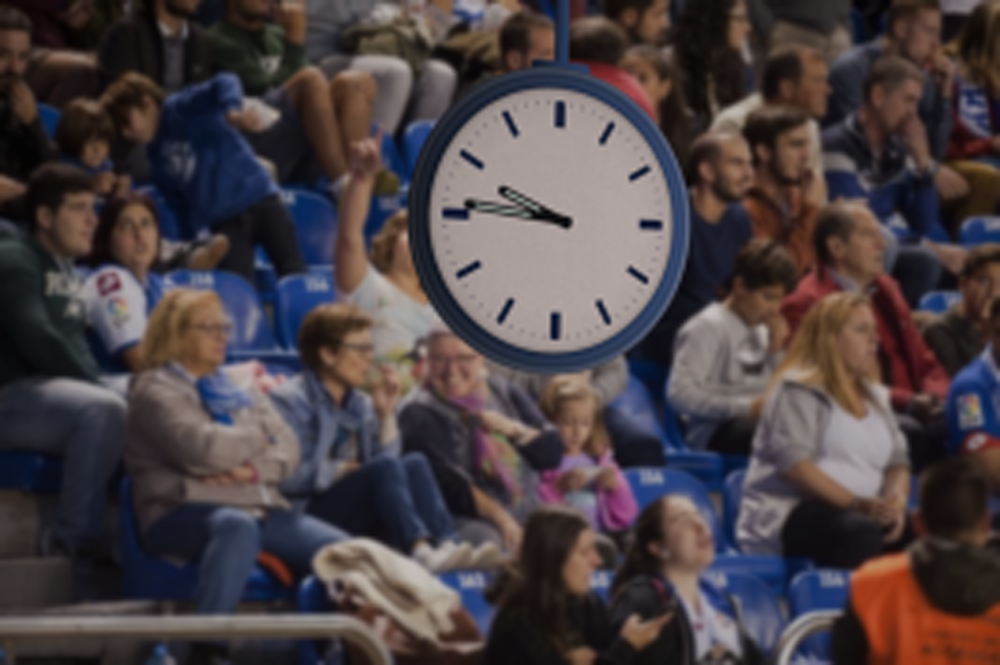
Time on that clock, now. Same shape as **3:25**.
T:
**9:46**
